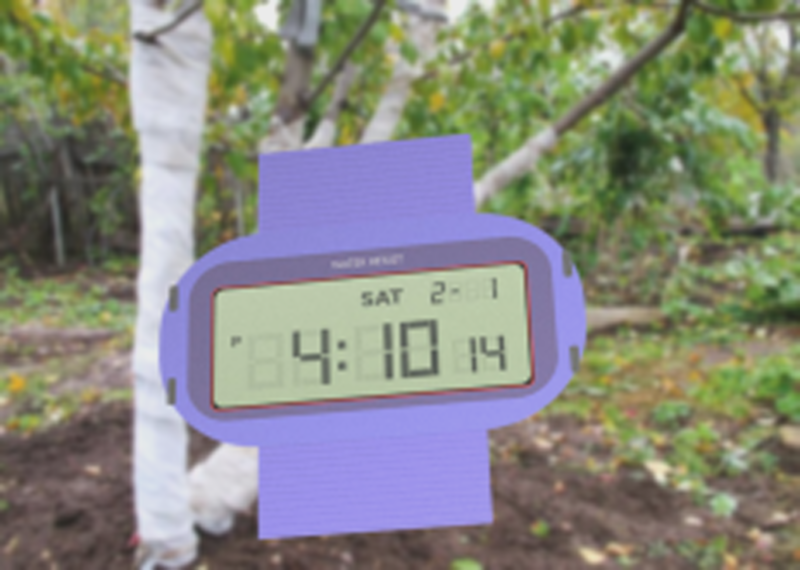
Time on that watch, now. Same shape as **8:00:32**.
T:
**4:10:14**
